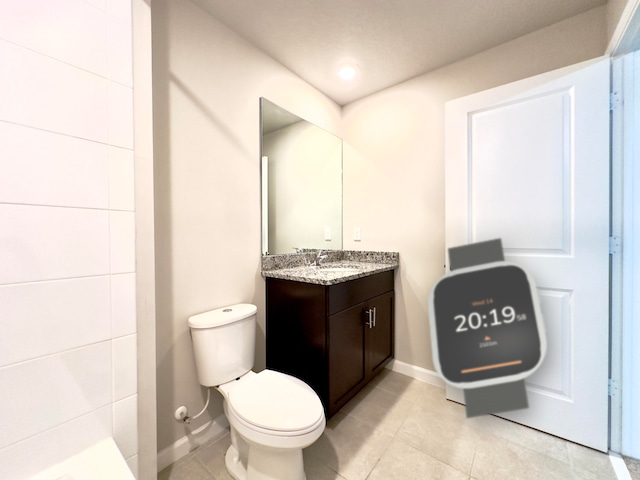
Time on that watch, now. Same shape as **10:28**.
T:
**20:19**
